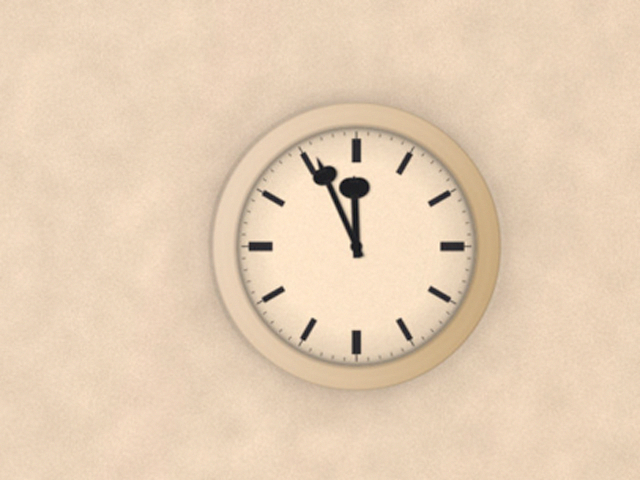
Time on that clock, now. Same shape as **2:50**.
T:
**11:56**
